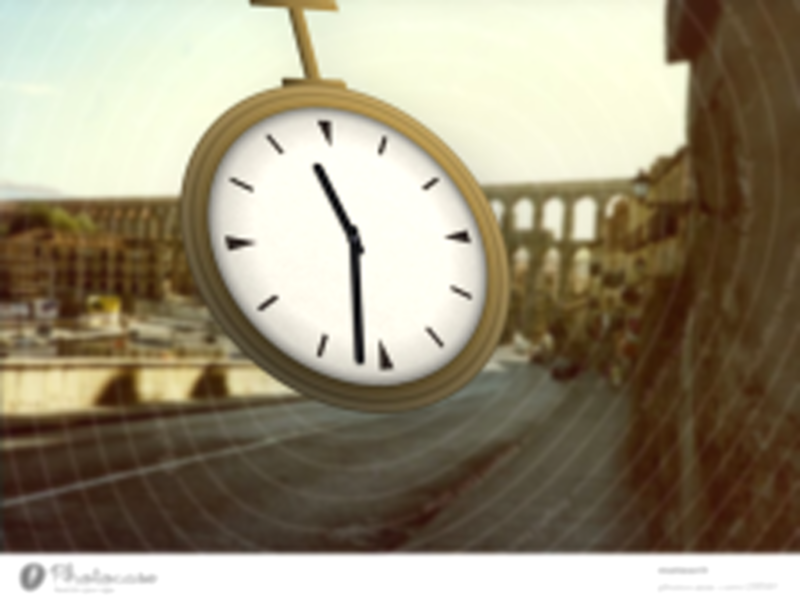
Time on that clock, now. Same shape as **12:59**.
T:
**11:32**
